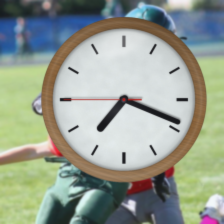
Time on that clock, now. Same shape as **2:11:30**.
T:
**7:18:45**
